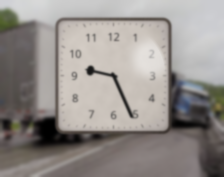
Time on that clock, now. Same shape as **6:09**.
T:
**9:26**
